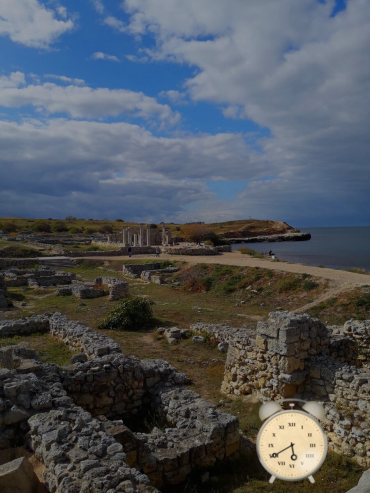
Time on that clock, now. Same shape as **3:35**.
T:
**5:40**
